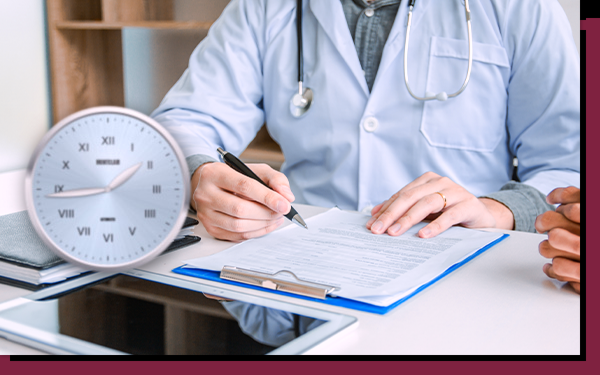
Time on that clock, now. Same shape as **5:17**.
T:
**1:44**
